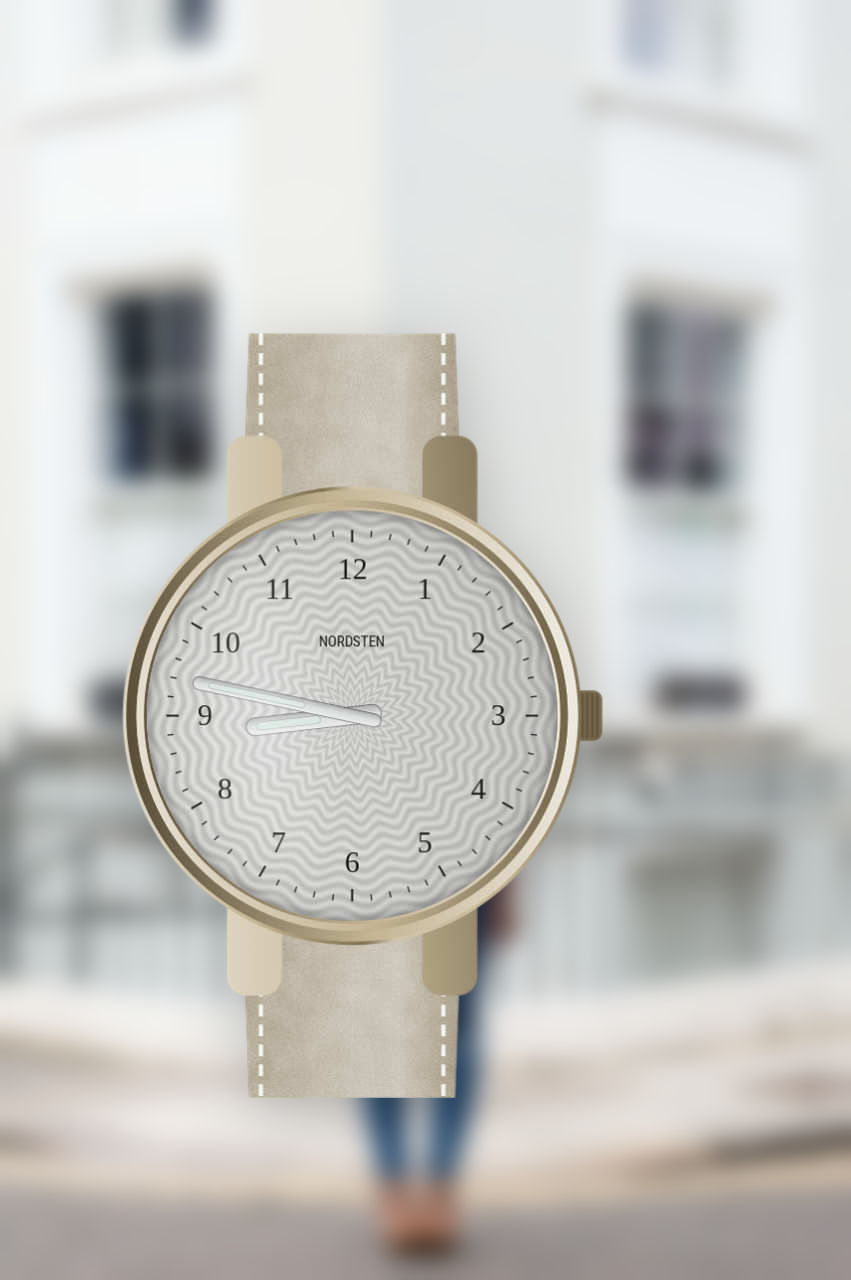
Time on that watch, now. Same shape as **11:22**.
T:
**8:47**
